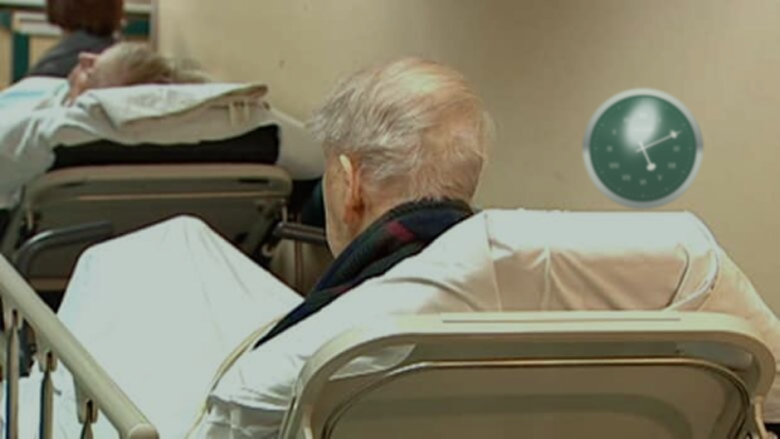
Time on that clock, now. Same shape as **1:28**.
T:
**5:11**
